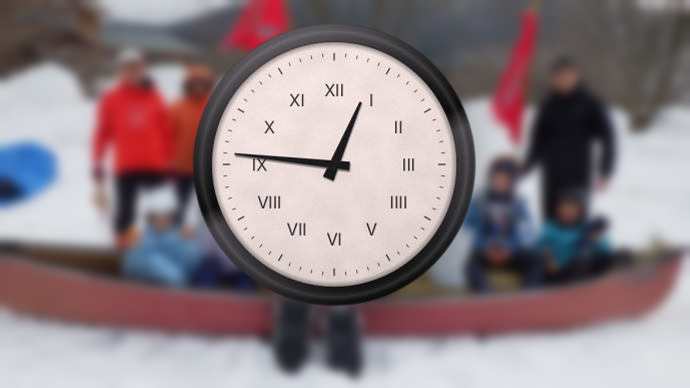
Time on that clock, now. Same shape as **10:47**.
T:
**12:46**
